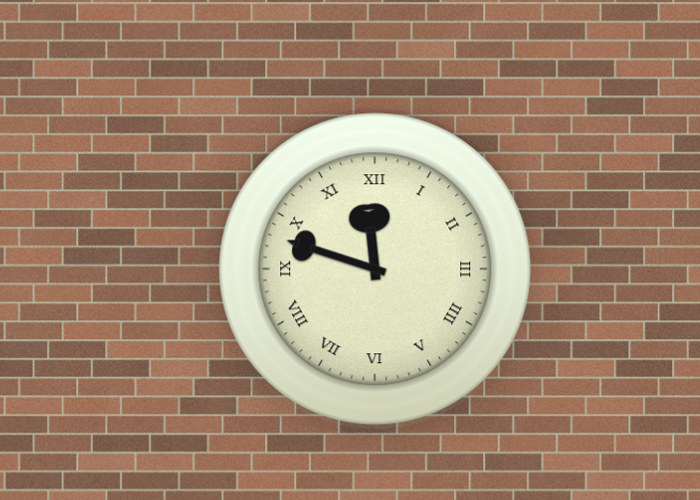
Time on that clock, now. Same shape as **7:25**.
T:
**11:48**
